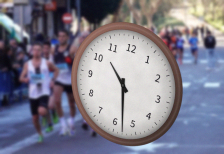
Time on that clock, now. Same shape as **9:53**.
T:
**10:28**
